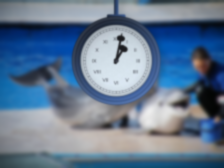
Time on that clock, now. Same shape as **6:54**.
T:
**1:02**
